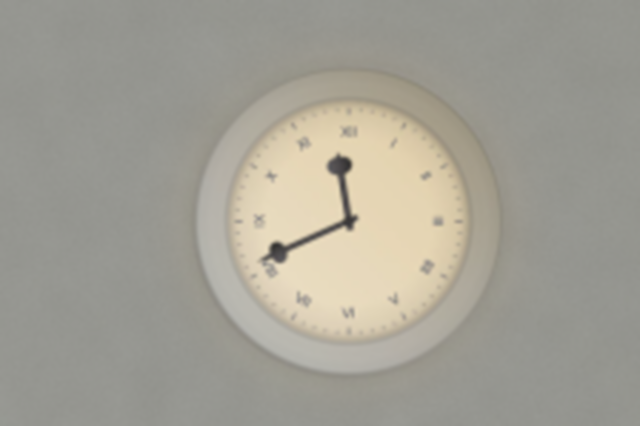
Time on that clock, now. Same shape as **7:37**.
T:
**11:41**
